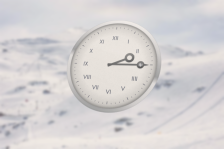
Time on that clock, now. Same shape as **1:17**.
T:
**2:15**
